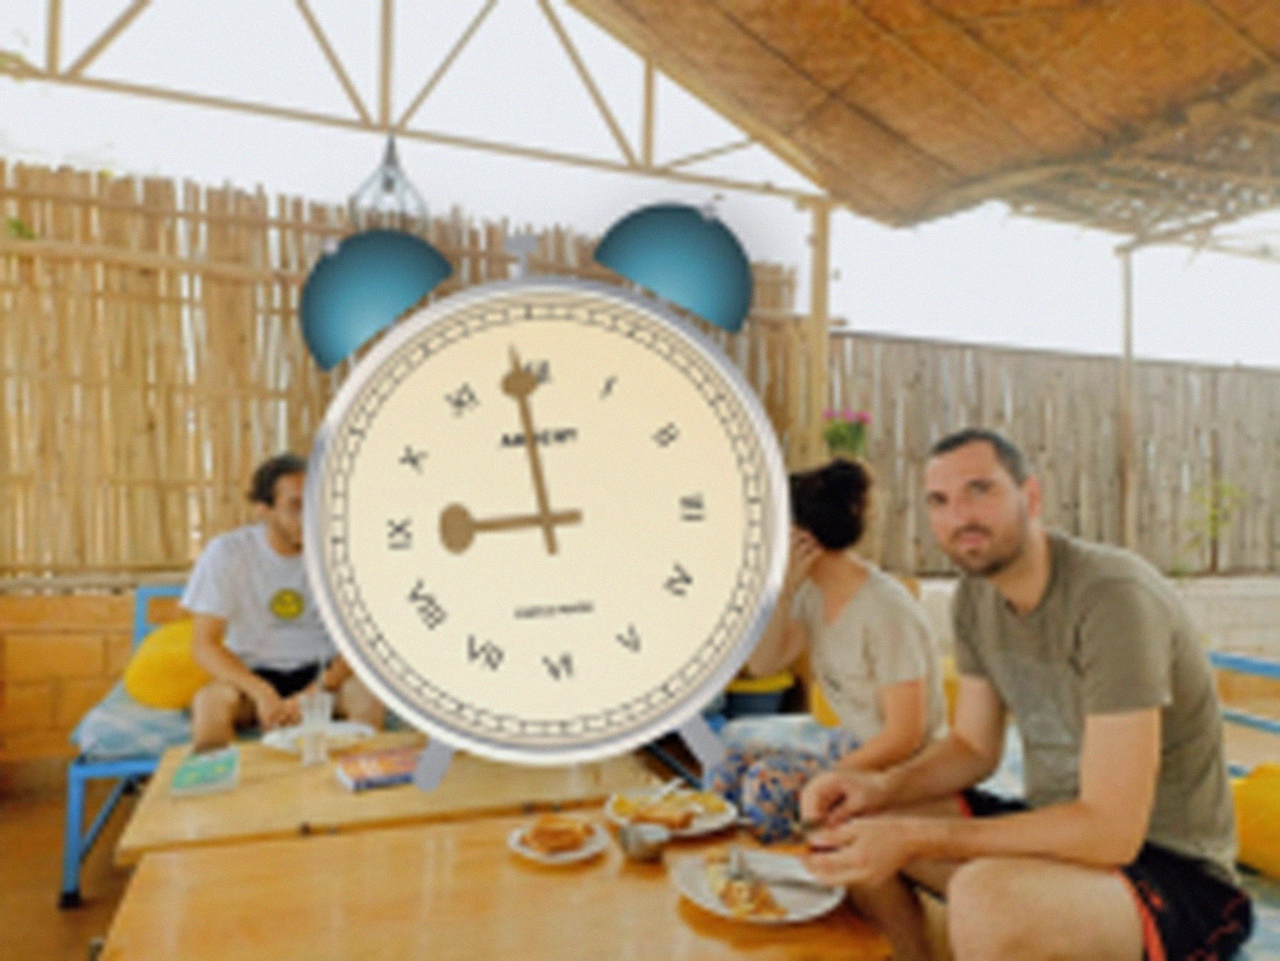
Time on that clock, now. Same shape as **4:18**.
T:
**8:59**
